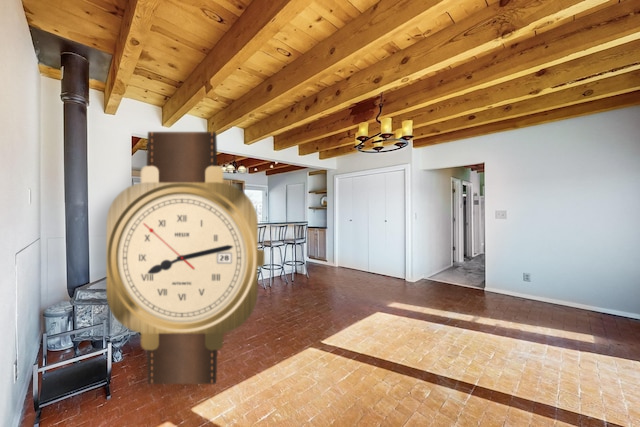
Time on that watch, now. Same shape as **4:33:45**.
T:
**8:12:52**
